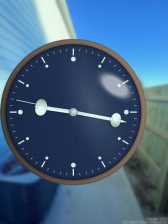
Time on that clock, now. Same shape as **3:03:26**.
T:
**9:16:47**
